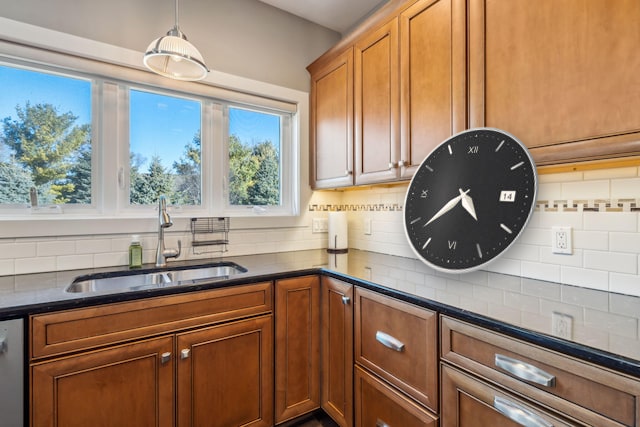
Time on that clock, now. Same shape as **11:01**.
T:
**4:38**
